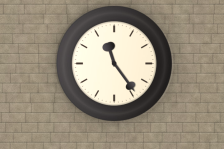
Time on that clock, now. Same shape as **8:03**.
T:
**11:24**
